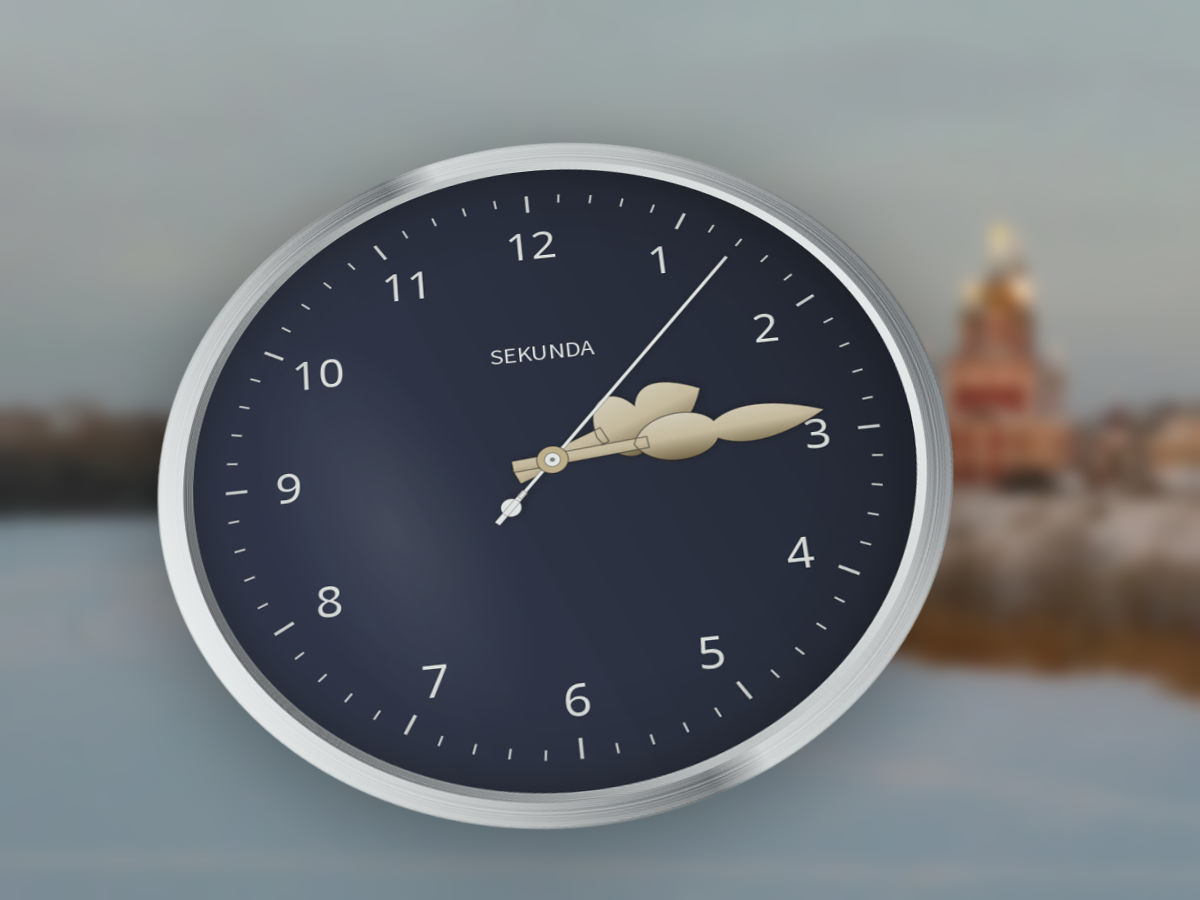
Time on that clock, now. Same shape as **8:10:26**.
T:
**2:14:07**
